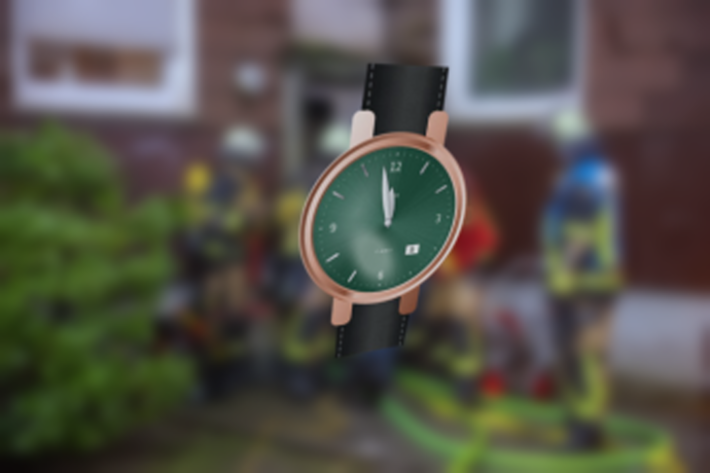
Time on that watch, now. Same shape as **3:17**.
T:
**11:58**
